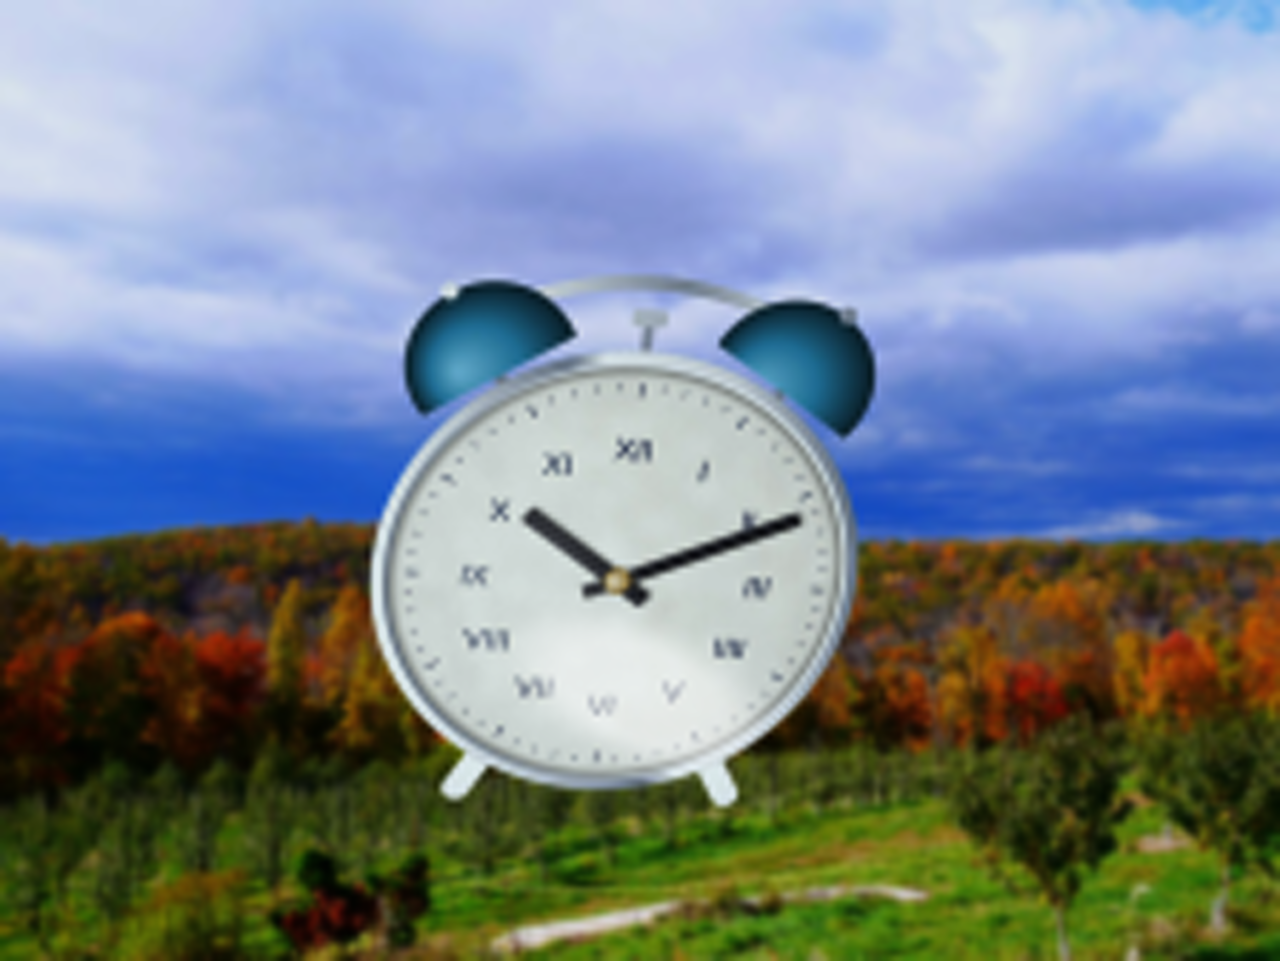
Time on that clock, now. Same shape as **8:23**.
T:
**10:11**
